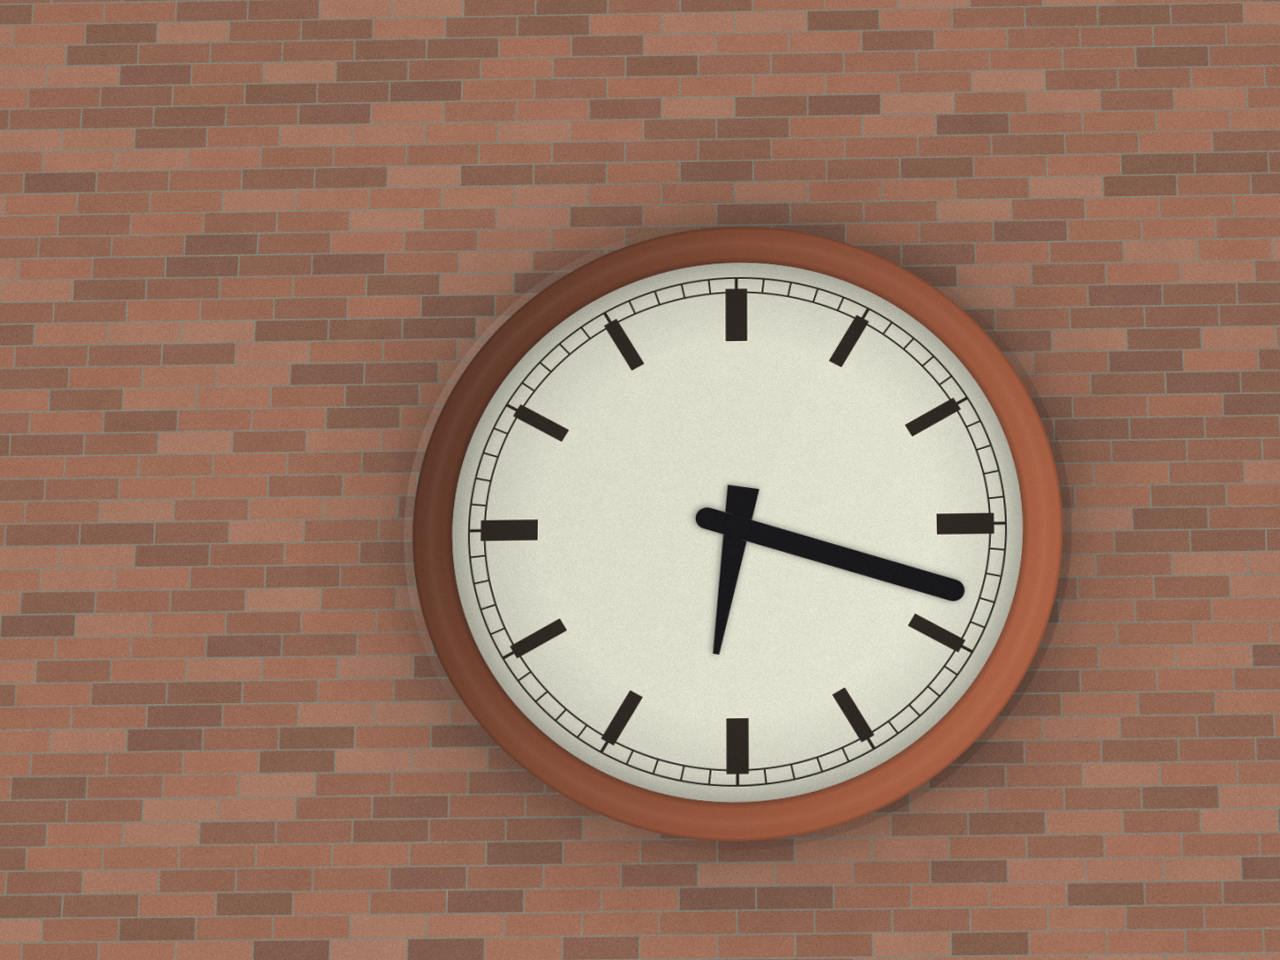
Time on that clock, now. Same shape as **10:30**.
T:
**6:18**
